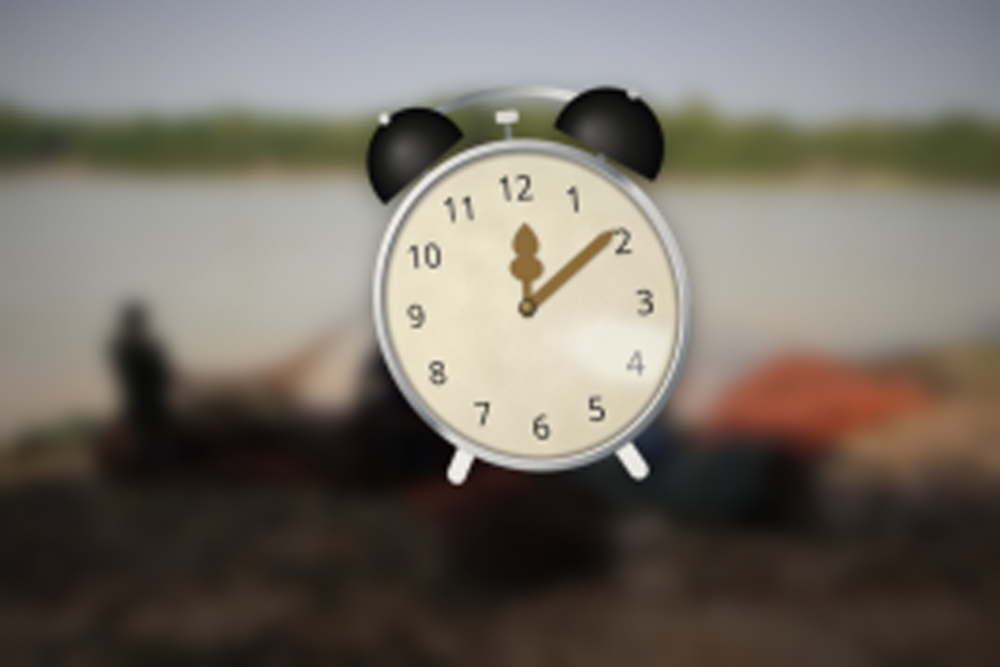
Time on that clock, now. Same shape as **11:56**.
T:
**12:09**
